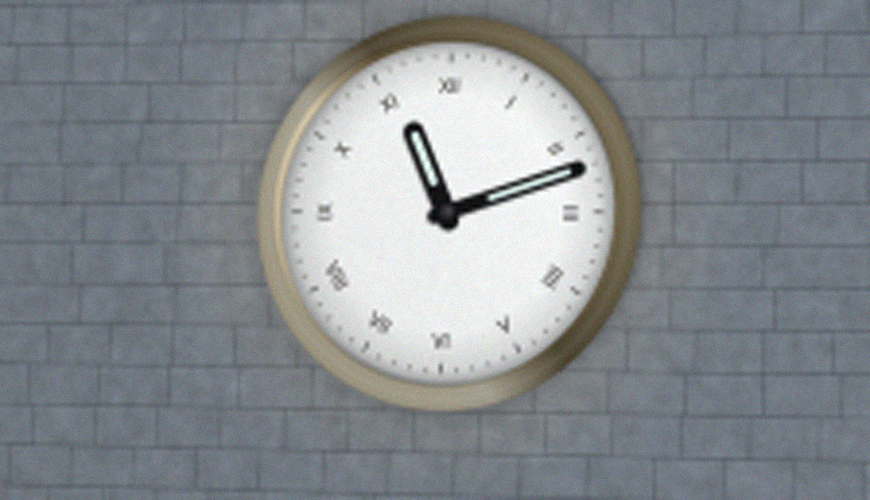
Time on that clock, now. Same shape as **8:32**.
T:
**11:12**
